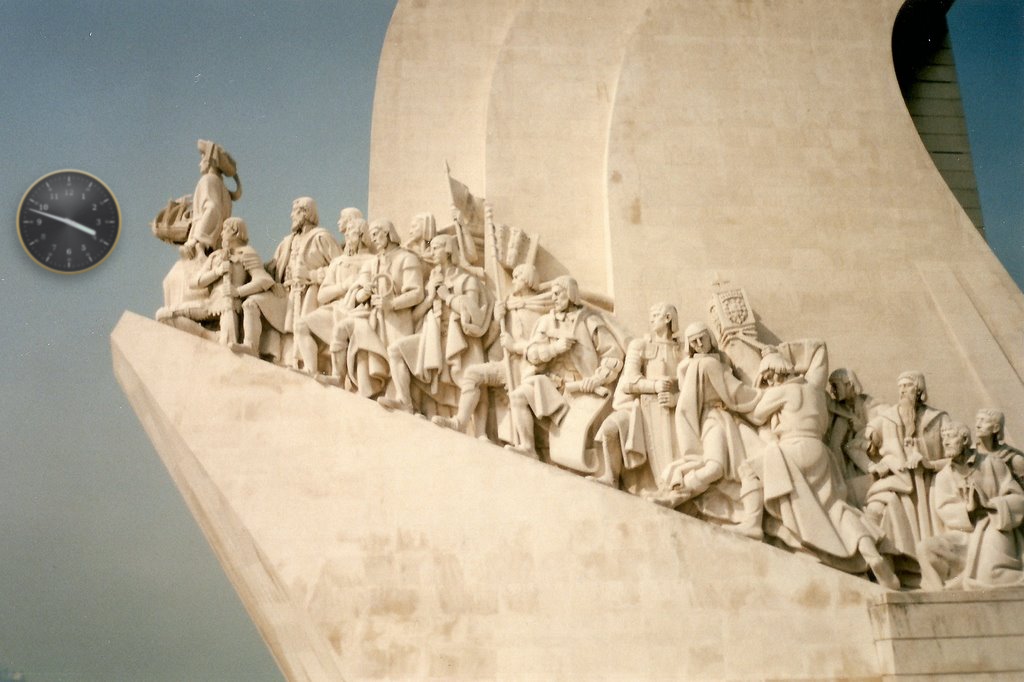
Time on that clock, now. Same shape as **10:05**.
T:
**3:48**
